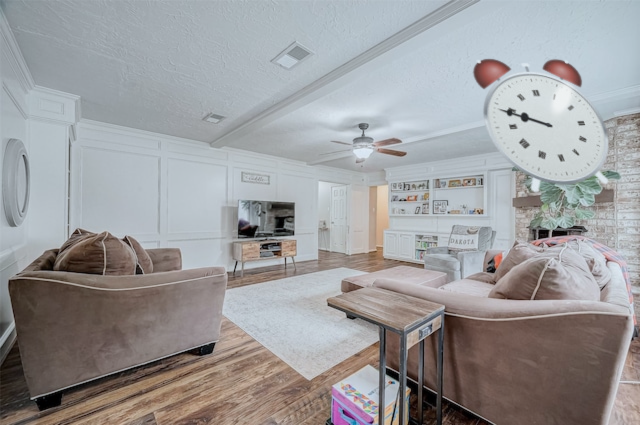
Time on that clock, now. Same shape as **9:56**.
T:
**9:49**
